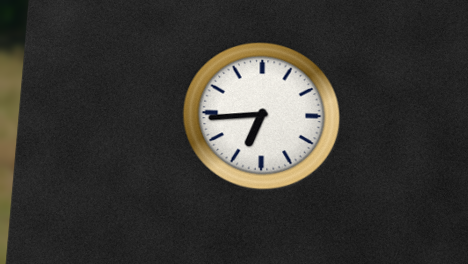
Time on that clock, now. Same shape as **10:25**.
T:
**6:44**
